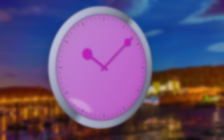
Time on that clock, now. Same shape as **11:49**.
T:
**10:08**
